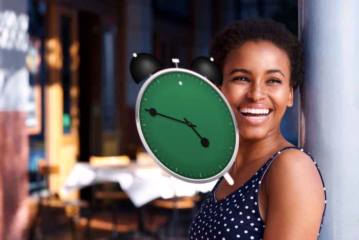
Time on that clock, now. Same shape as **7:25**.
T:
**4:48**
